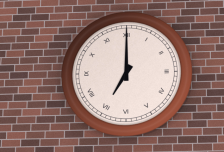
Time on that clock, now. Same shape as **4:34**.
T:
**7:00**
